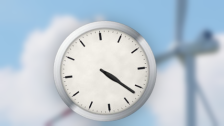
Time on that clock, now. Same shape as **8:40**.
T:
**4:22**
